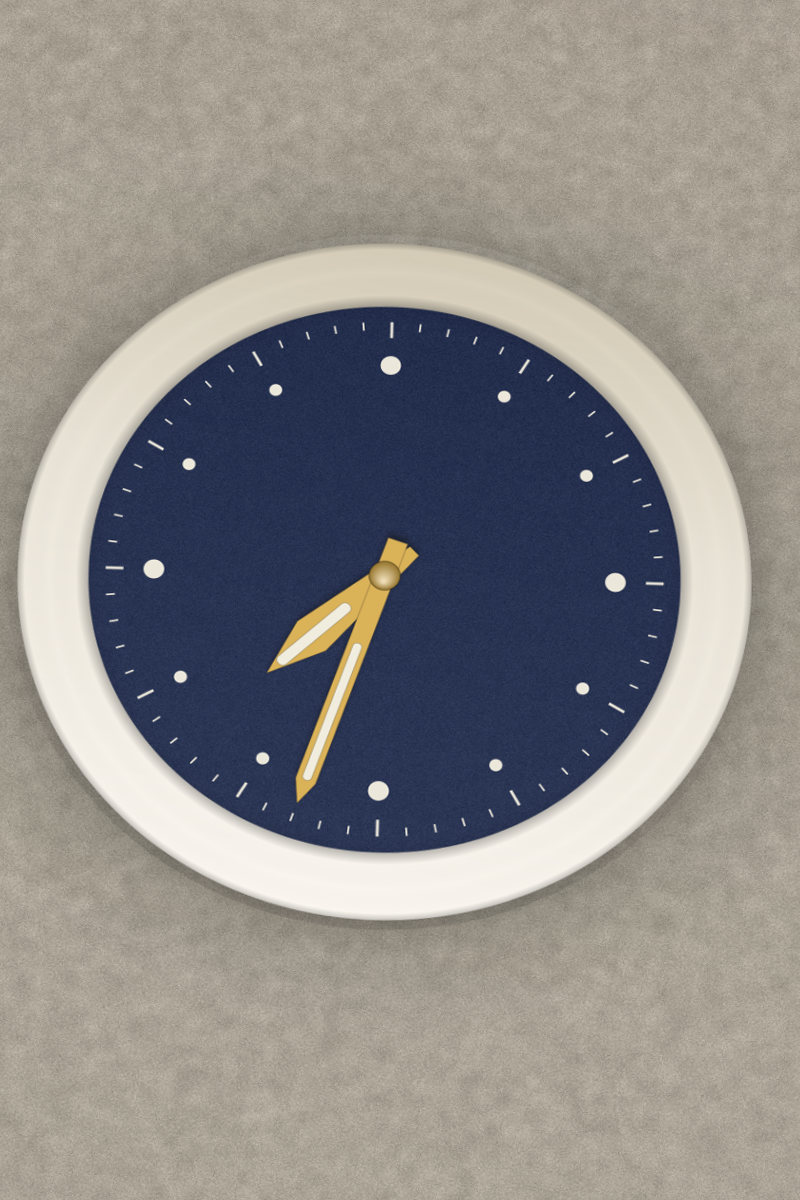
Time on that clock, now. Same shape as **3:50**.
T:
**7:33**
